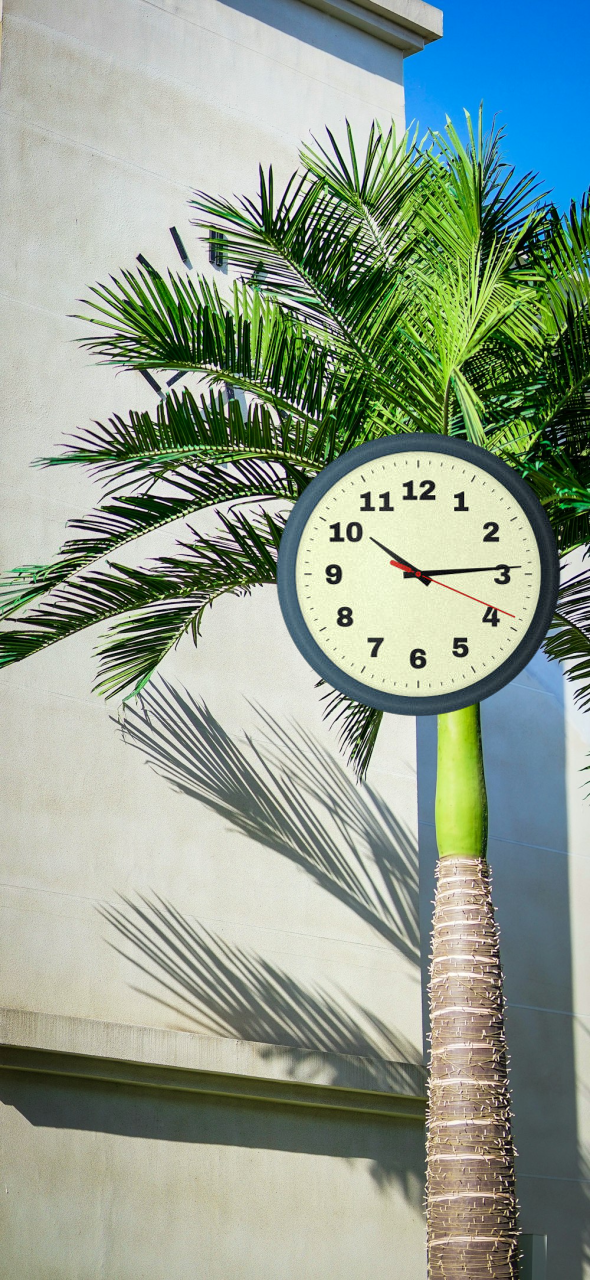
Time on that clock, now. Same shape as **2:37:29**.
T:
**10:14:19**
